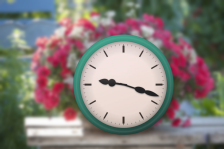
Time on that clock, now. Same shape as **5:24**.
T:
**9:18**
